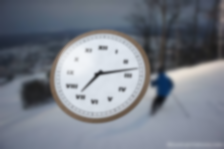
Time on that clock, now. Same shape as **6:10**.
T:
**7:13**
